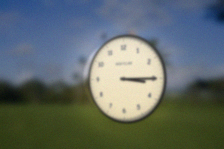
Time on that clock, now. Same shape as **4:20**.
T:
**3:15**
